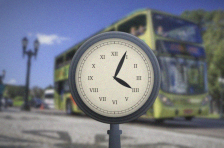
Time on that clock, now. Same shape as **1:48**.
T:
**4:04**
